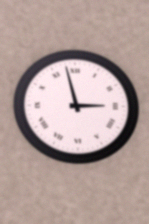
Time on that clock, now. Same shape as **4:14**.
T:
**2:58**
